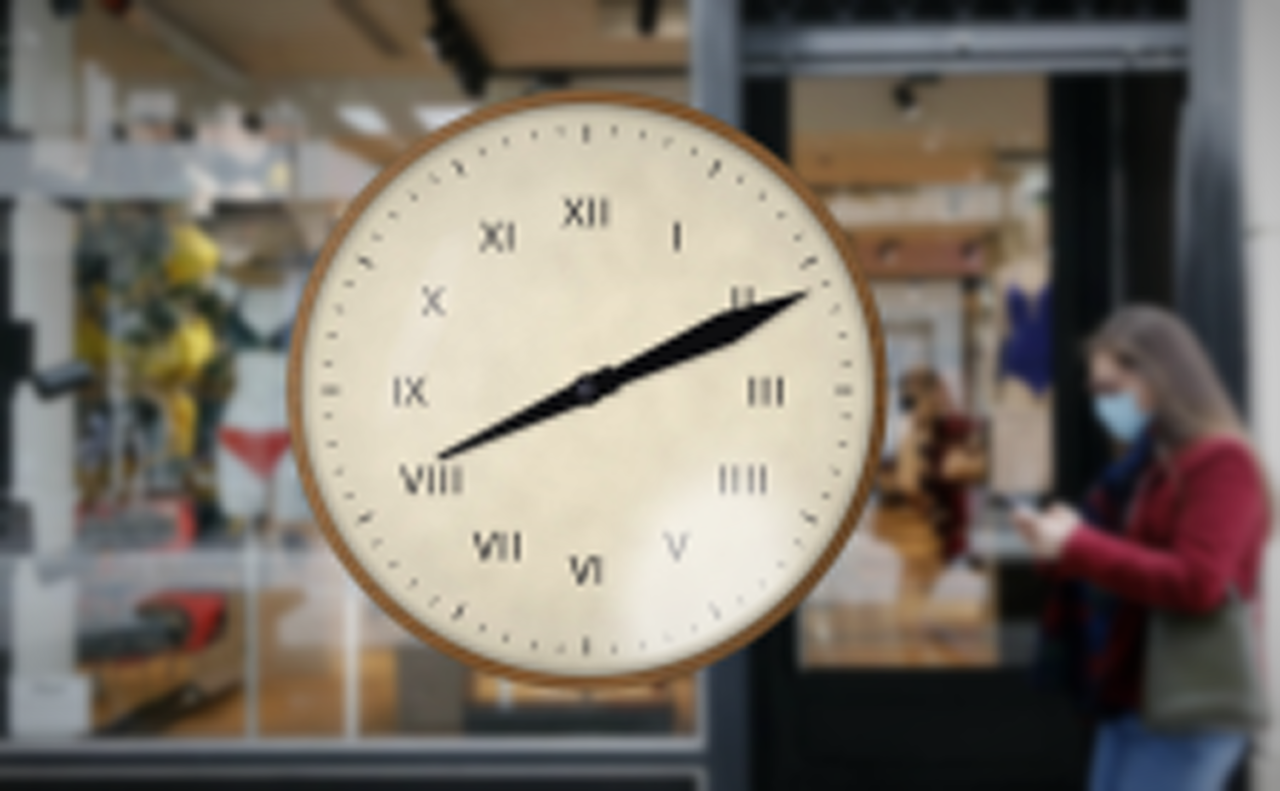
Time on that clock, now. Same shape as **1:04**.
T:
**8:11**
